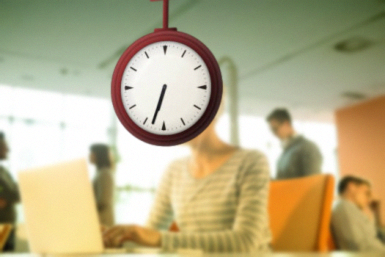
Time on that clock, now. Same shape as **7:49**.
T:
**6:33**
